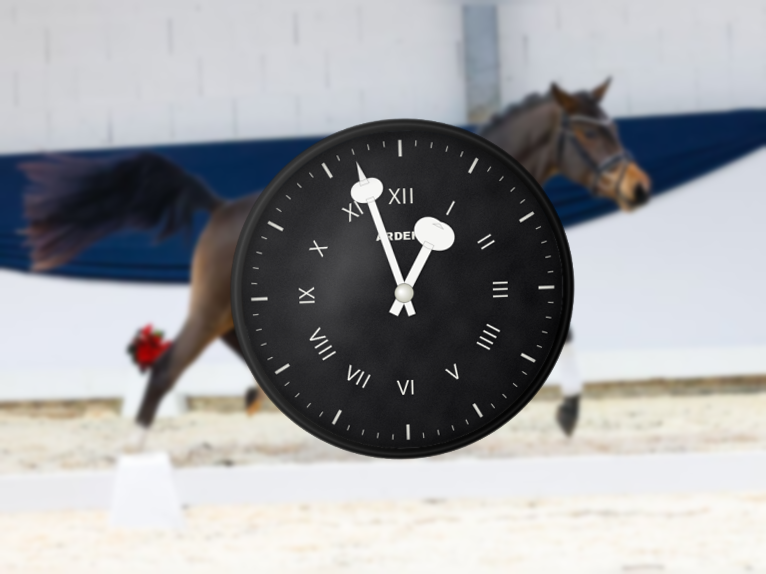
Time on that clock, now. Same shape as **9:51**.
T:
**12:57**
